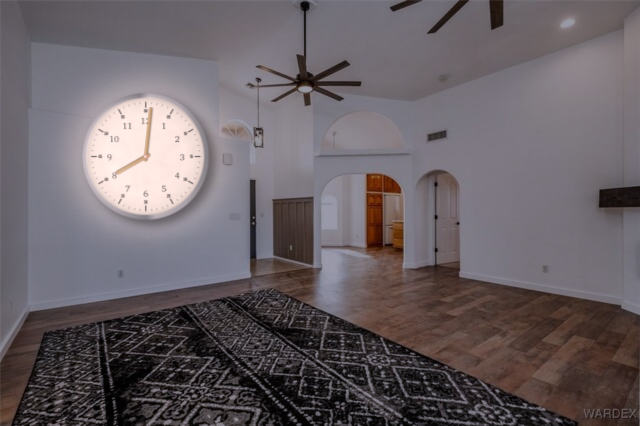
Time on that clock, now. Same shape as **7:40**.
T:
**8:01**
